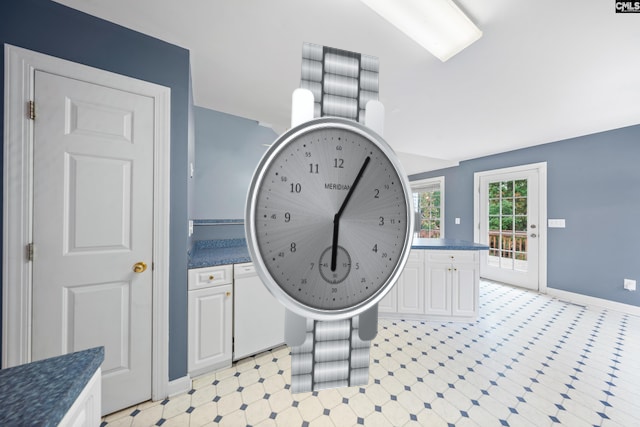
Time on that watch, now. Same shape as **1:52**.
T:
**6:05**
